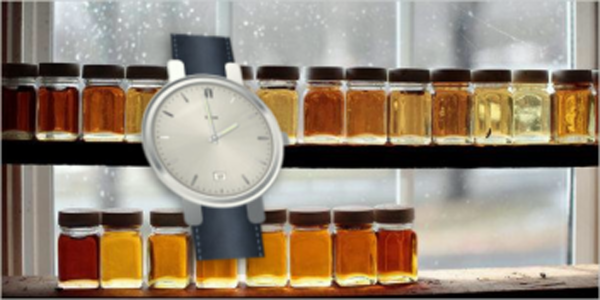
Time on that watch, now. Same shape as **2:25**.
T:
**1:59**
